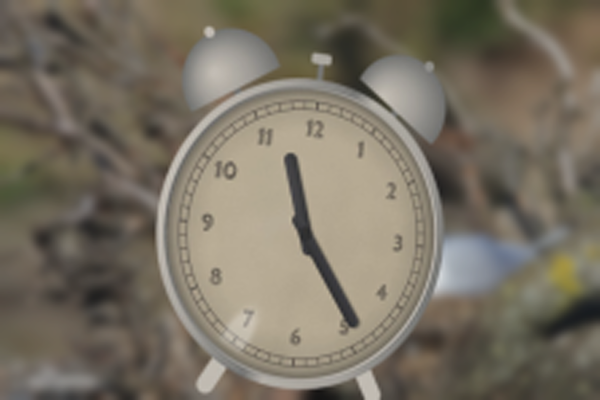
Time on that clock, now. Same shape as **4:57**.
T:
**11:24**
